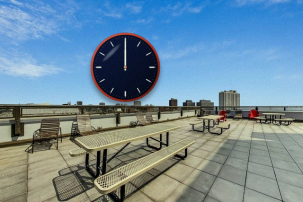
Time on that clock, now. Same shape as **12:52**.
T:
**12:00**
